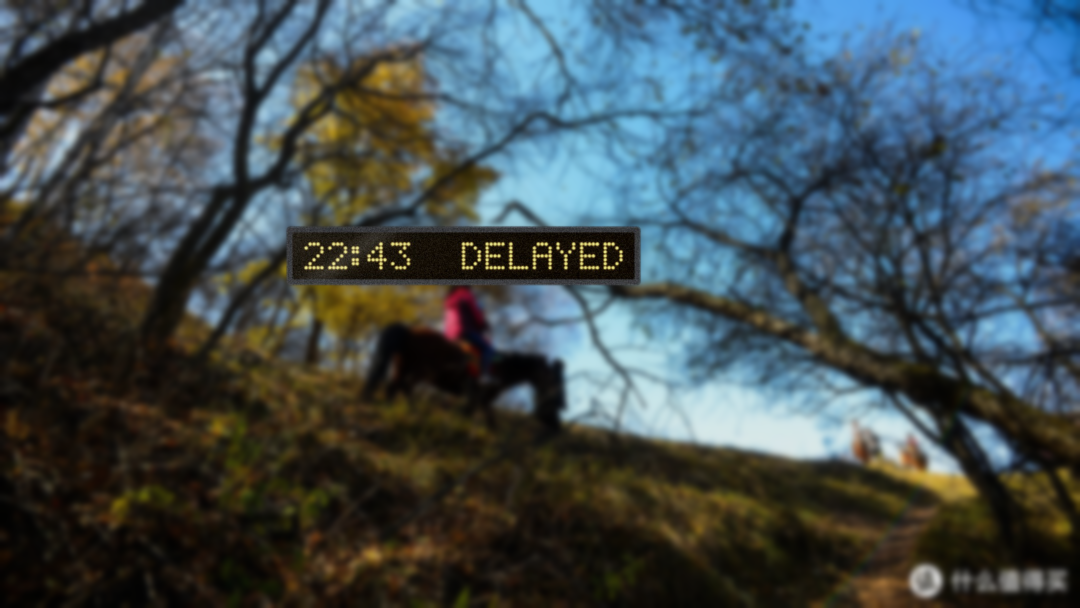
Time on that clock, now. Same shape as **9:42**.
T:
**22:43**
